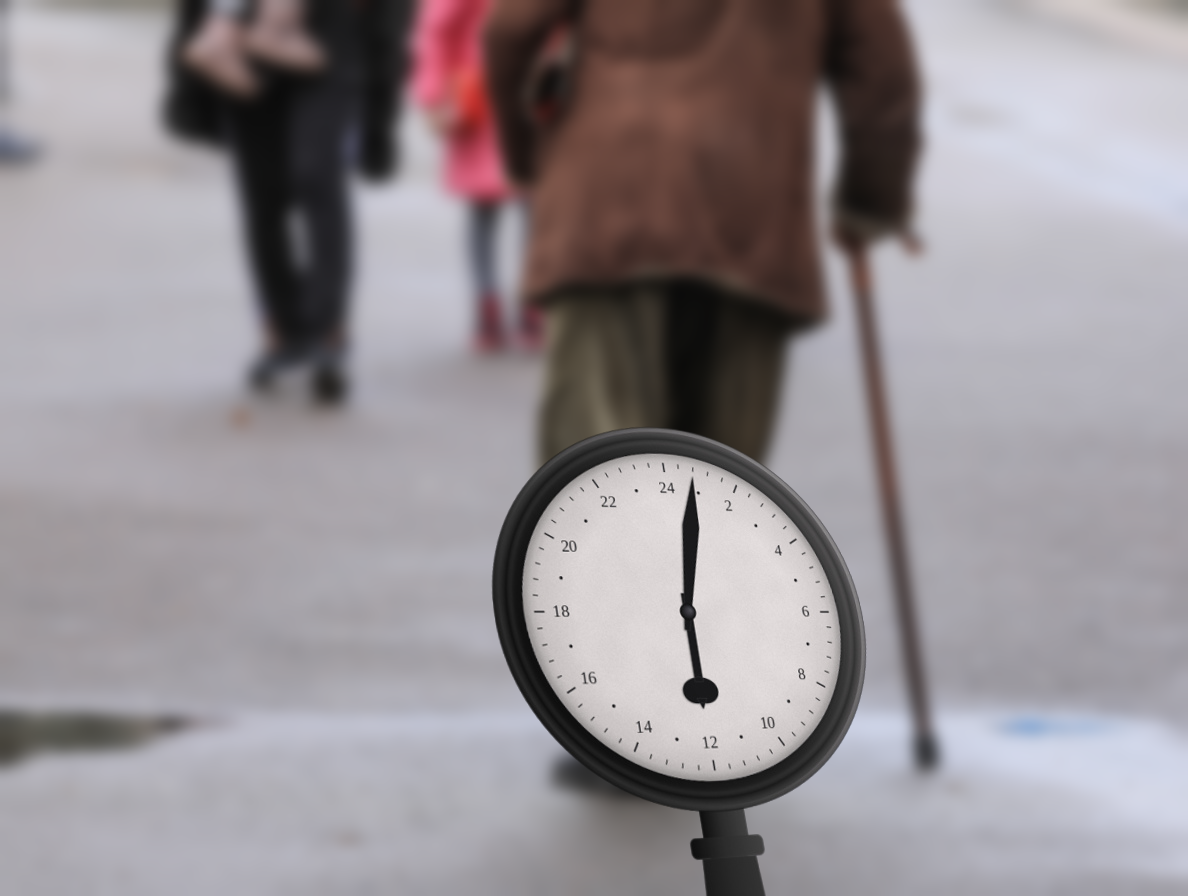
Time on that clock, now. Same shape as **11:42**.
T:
**12:02**
